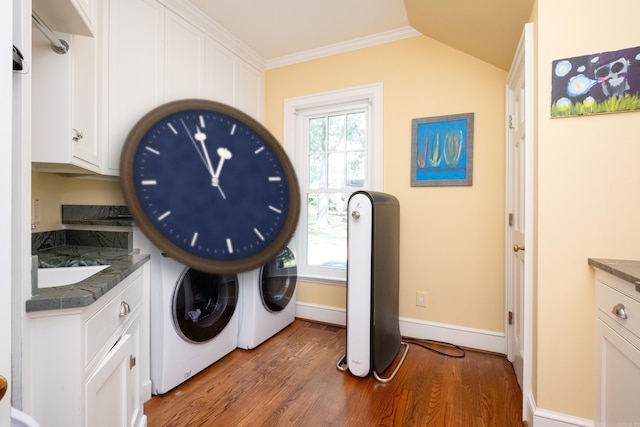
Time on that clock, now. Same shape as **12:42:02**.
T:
**12:58:57**
